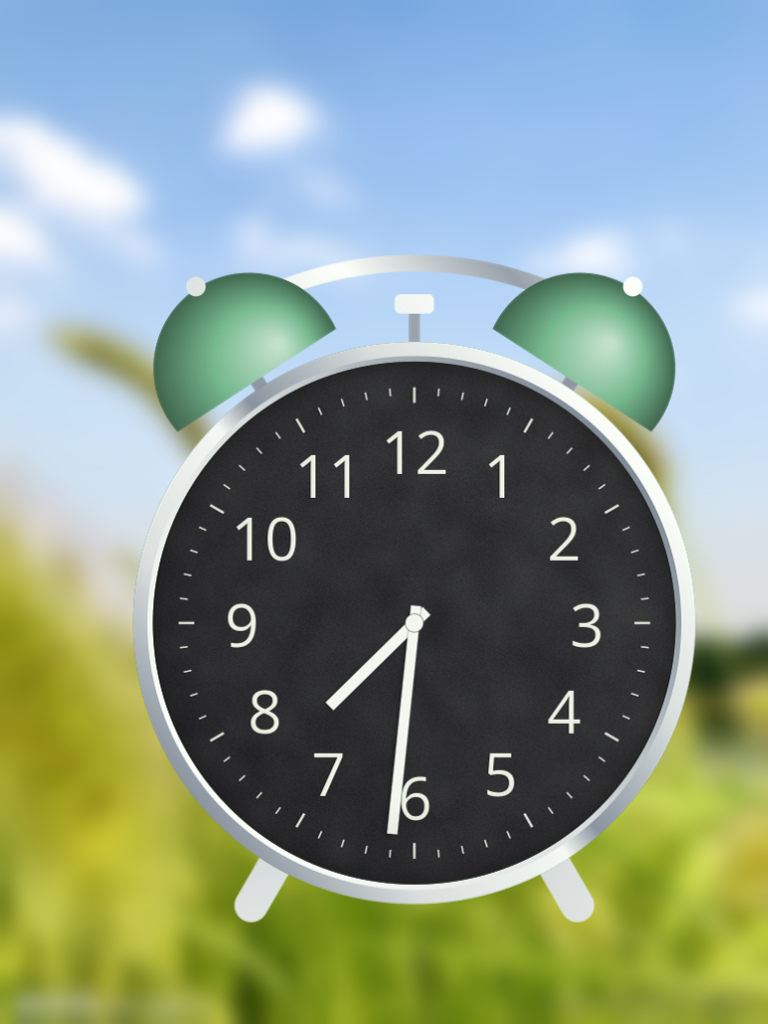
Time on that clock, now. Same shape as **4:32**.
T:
**7:31**
